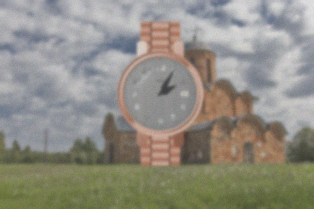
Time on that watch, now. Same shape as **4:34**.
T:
**2:05**
